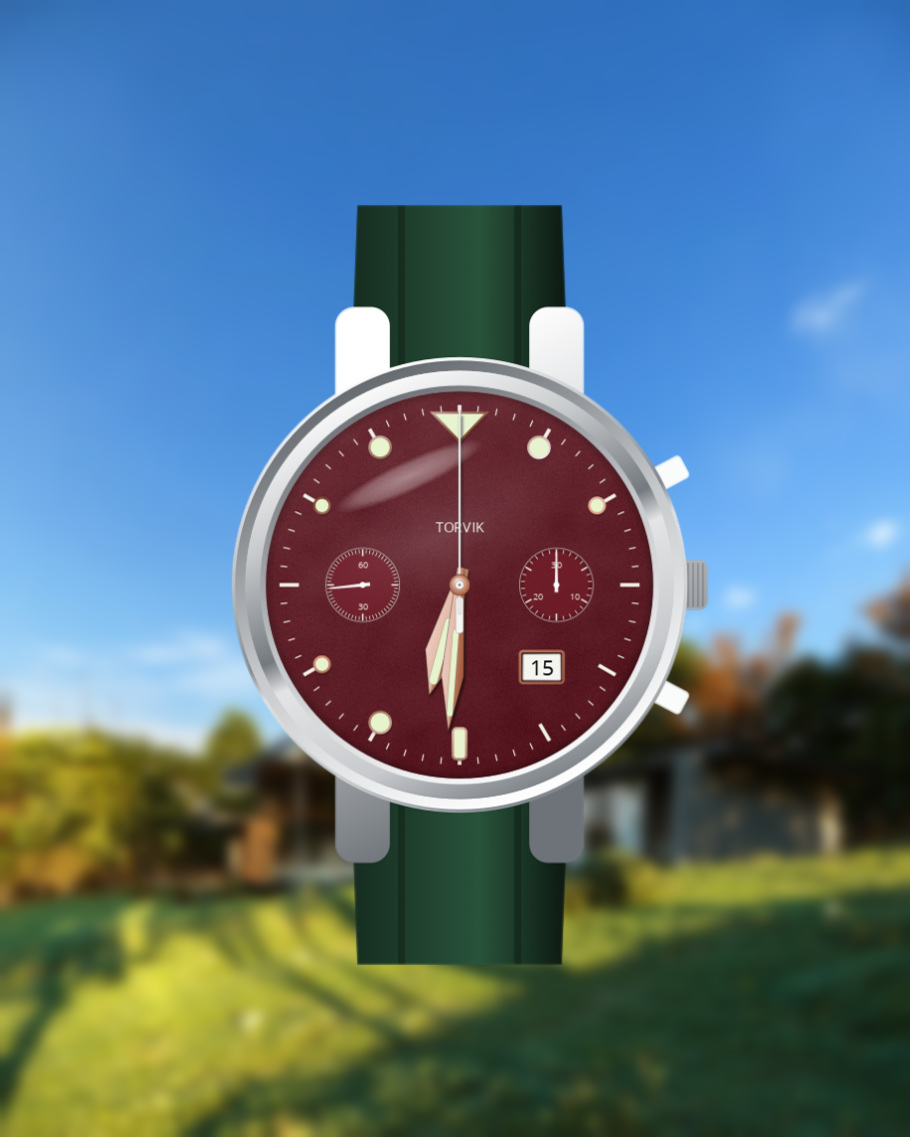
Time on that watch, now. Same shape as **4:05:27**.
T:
**6:30:44**
